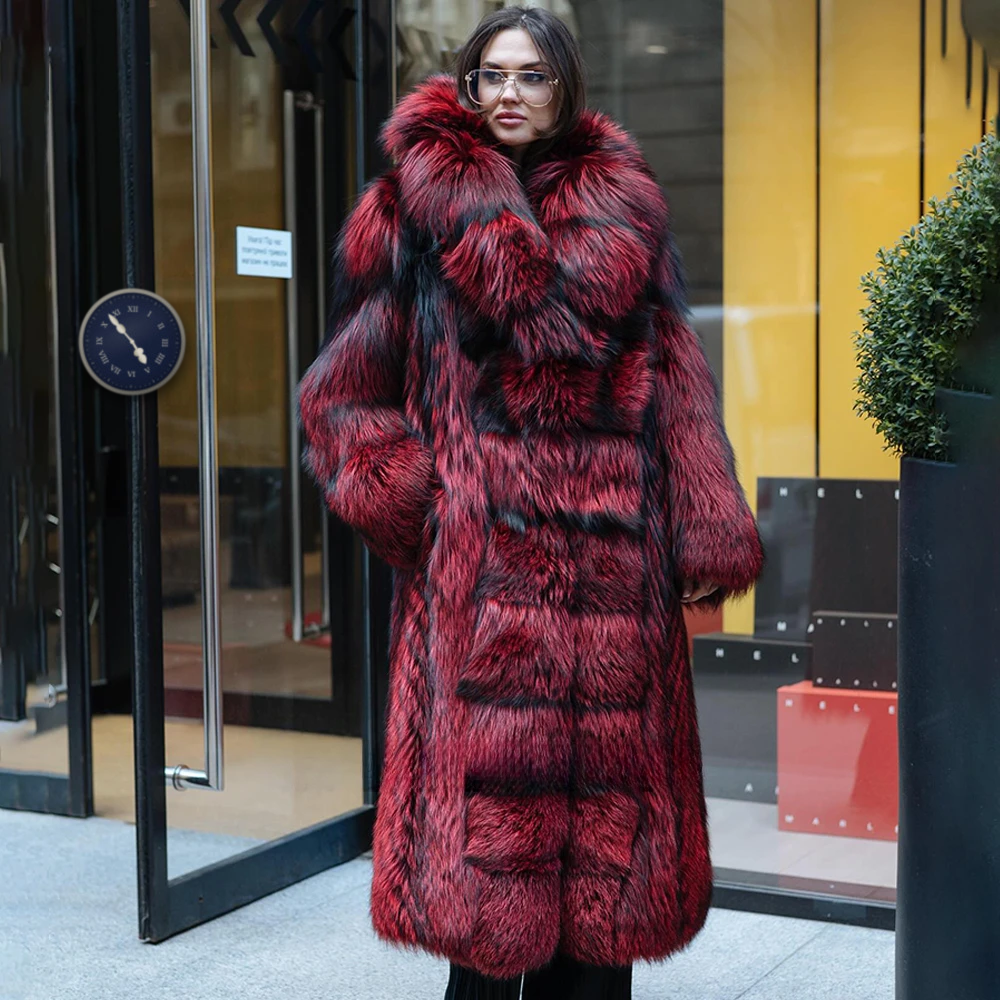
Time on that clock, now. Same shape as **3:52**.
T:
**4:53**
